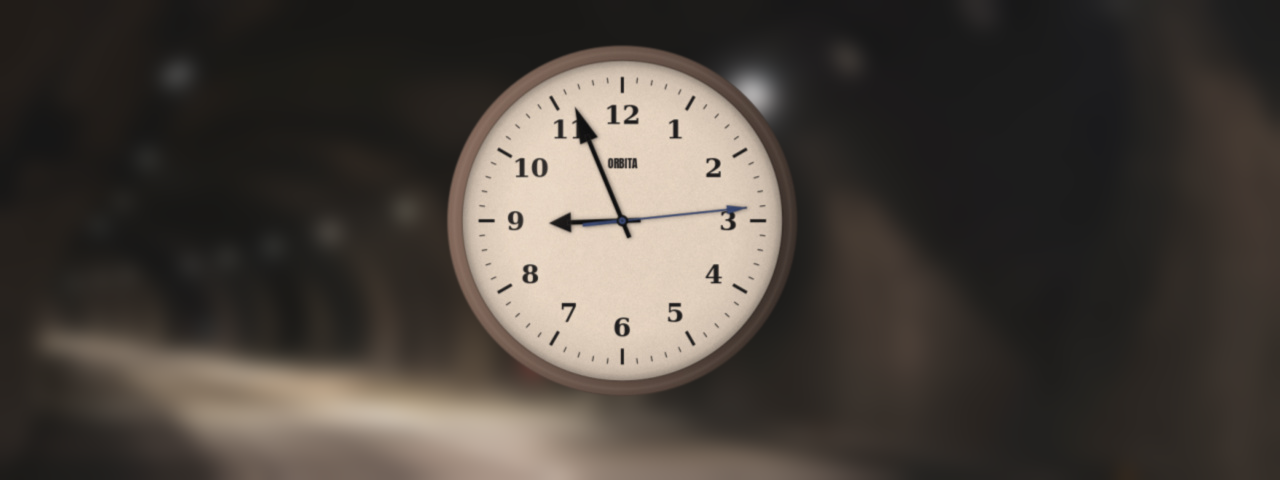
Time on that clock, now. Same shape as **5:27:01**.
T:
**8:56:14**
